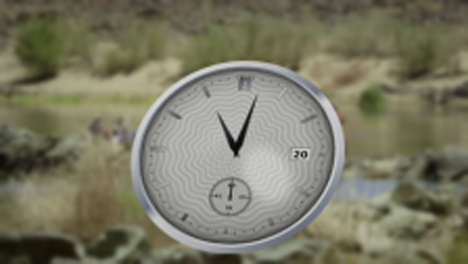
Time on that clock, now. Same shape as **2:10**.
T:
**11:02**
